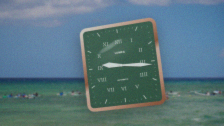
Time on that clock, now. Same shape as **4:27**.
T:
**9:16**
